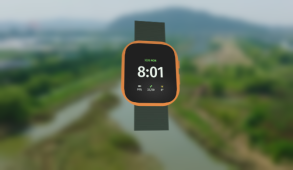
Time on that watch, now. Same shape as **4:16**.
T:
**8:01**
